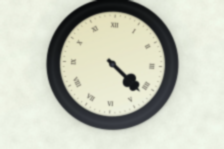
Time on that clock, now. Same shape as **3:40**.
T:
**4:22**
